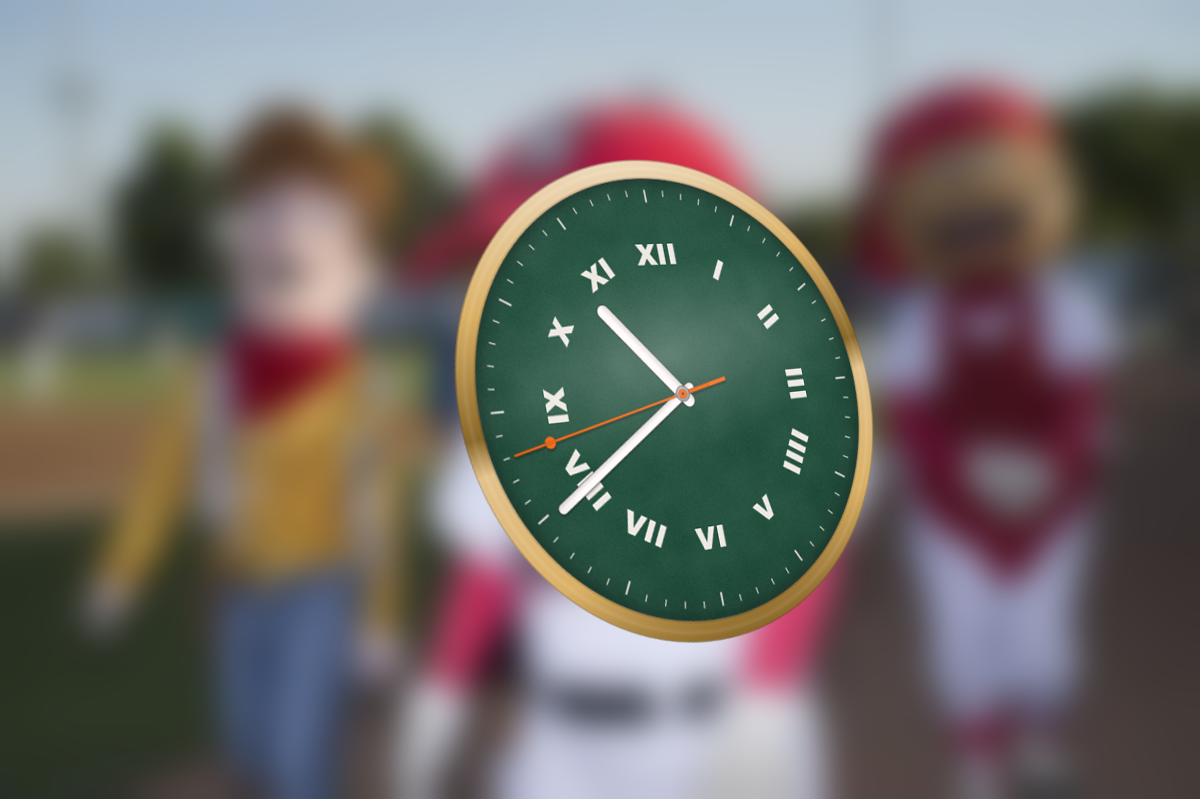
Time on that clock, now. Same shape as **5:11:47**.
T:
**10:39:43**
